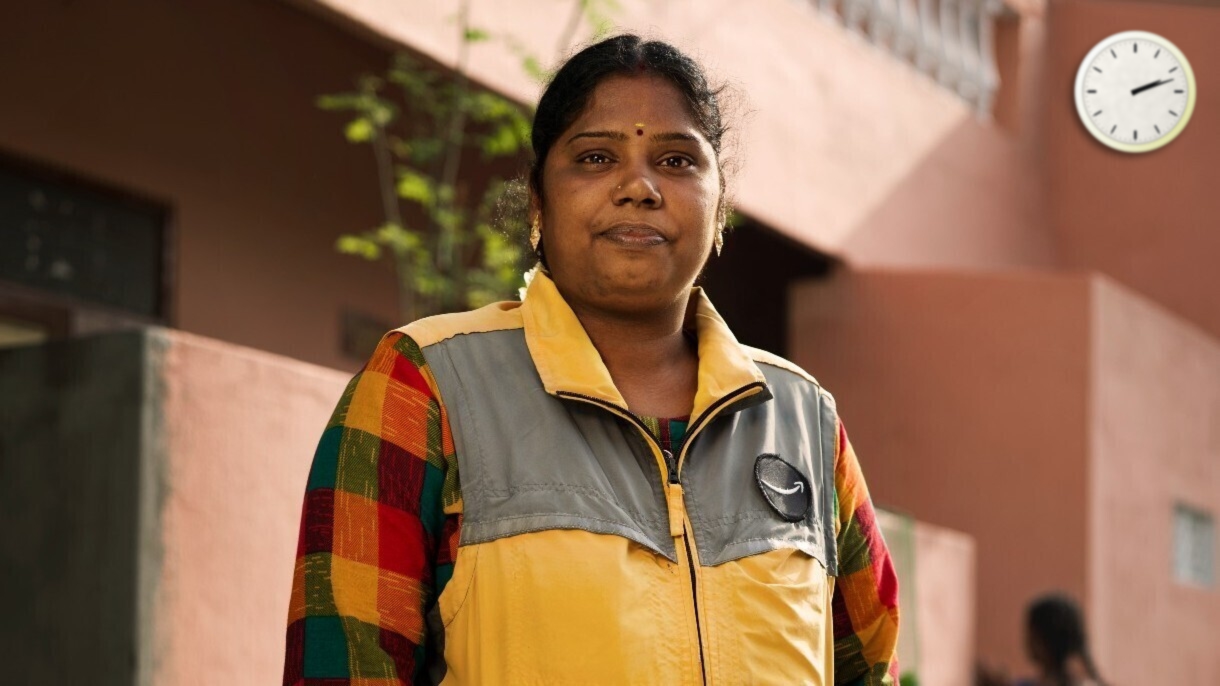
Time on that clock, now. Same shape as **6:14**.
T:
**2:12**
